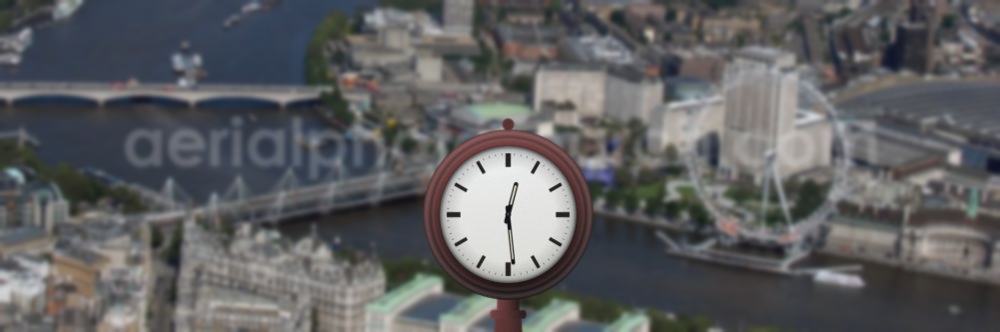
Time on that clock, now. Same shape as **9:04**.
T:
**12:29**
